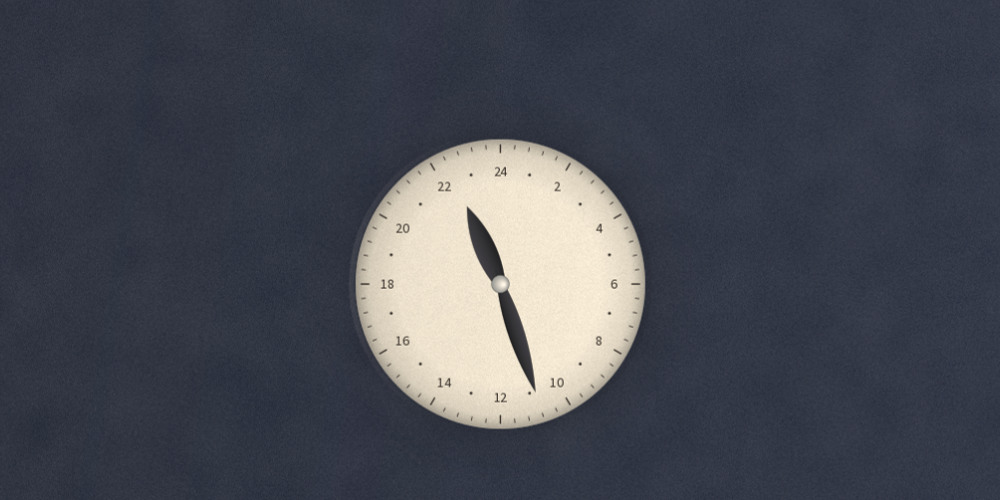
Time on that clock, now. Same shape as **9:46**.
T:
**22:27**
